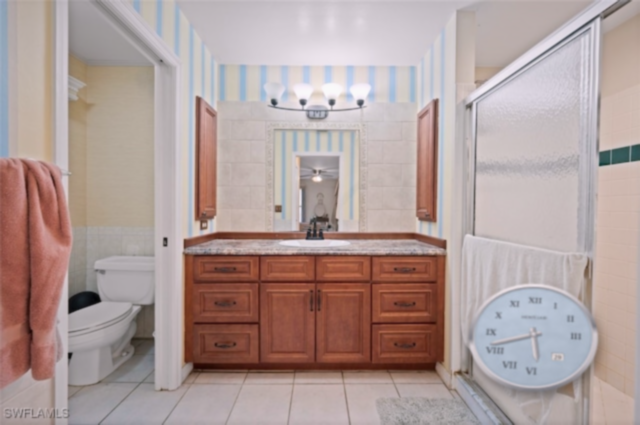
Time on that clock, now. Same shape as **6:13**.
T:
**5:42**
